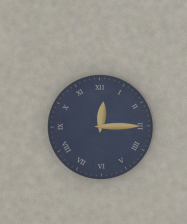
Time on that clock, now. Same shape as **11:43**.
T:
**12:15**
